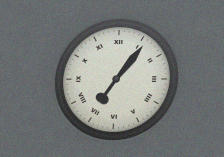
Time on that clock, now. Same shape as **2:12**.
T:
**7:06**
